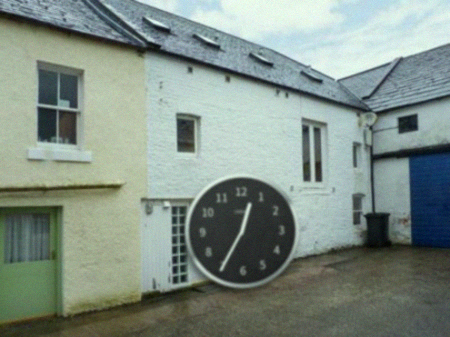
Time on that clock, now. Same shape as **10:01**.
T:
**12:35**
